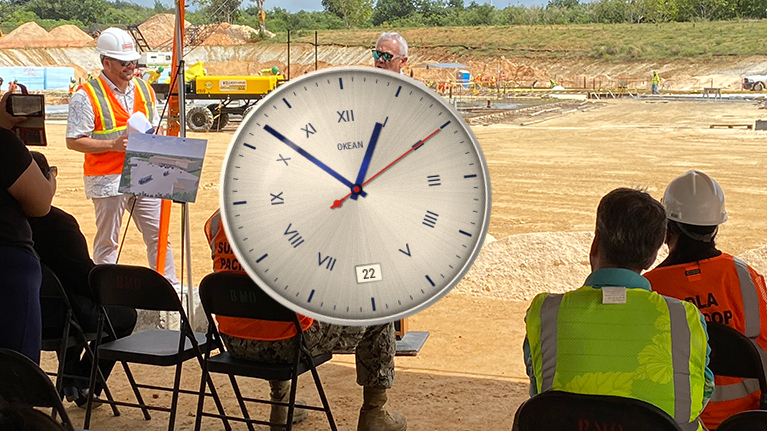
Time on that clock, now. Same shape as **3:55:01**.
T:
**12:52:10**
